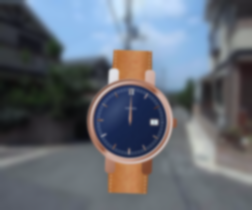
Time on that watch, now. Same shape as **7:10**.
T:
**12:00**
